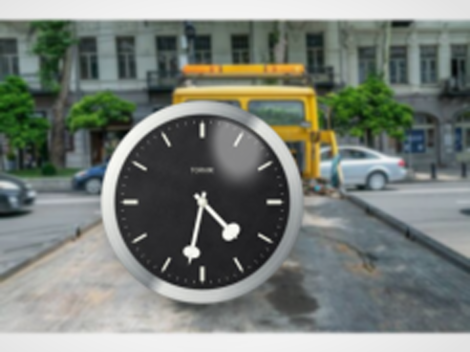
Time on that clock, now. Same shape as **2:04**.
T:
**4:32**
